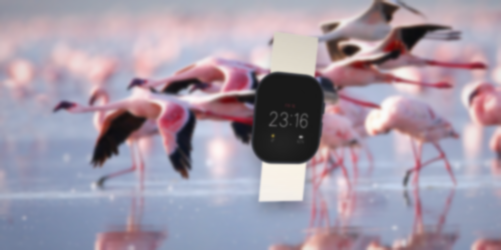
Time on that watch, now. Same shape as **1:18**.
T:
**23:16**
